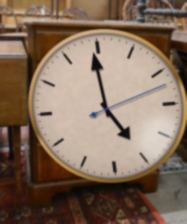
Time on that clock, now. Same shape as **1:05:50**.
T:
**4:59:12**
